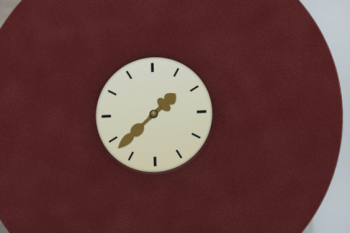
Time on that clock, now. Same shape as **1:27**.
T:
**1:38**
